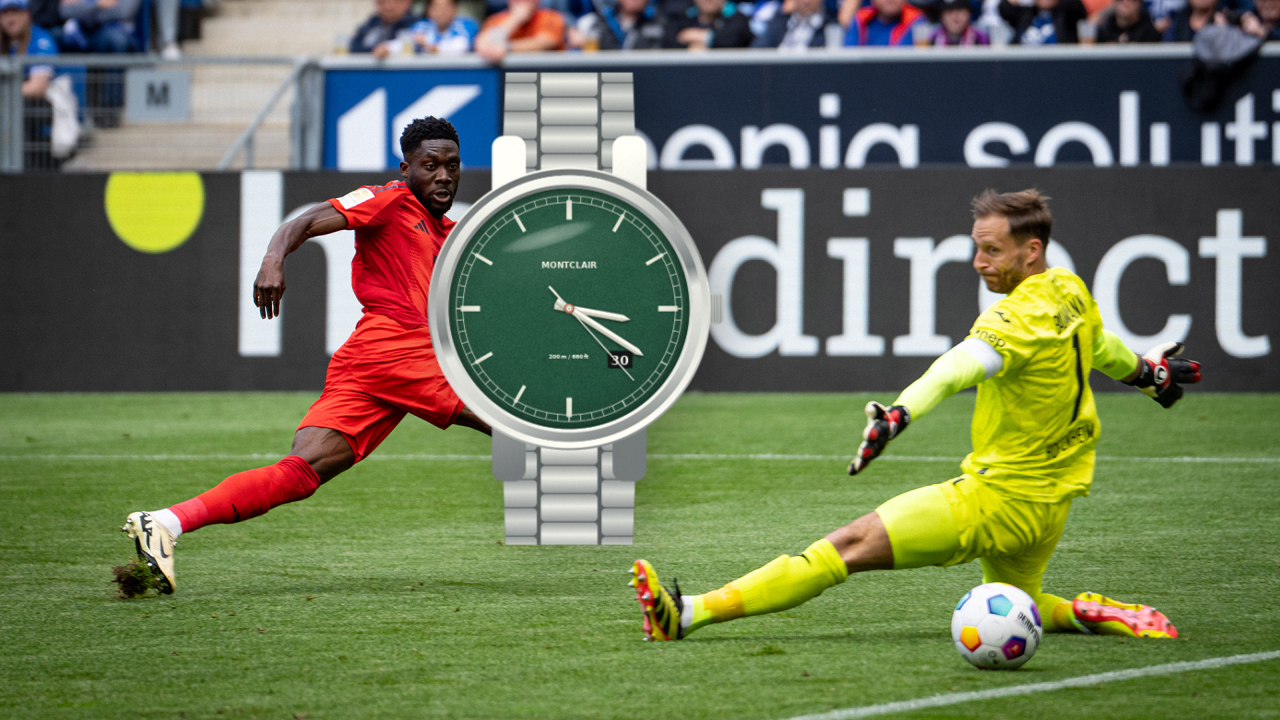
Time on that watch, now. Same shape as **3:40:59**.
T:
**3:20:23**
